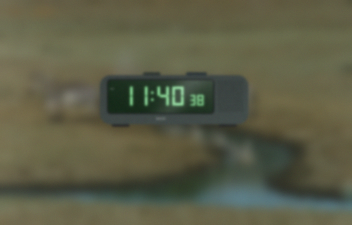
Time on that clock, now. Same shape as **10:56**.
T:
**11:40**
